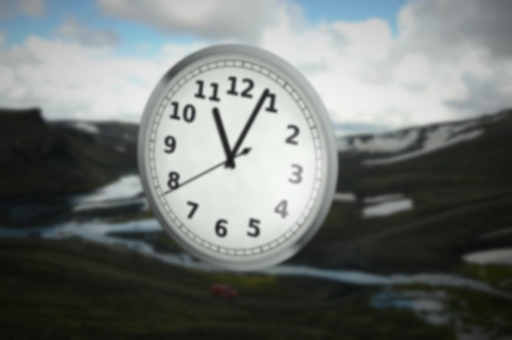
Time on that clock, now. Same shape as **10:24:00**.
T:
**11:03:39**
